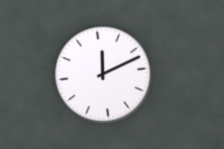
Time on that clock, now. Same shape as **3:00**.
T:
**12:12**
